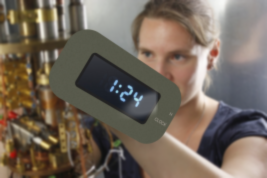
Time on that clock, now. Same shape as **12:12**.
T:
**1:24**
